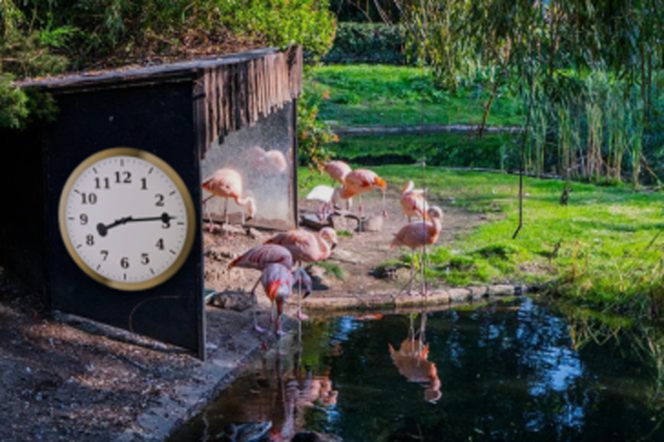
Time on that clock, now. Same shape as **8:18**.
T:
**8:14**
